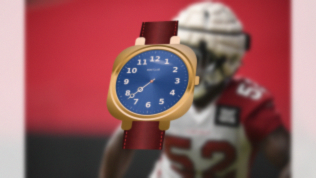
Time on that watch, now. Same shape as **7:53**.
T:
**7:38**
